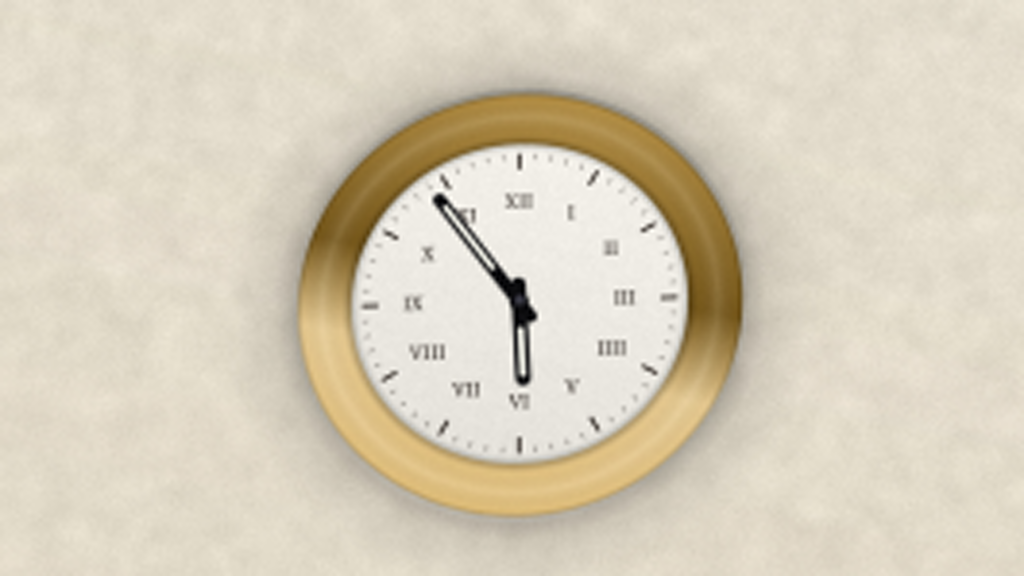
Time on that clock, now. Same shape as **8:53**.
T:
**5:54**
